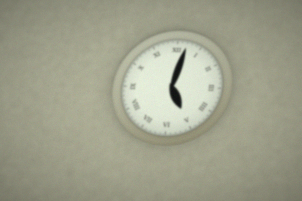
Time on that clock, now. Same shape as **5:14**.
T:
**5:02**
